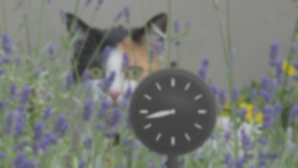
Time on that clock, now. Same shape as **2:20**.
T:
**8:43**
